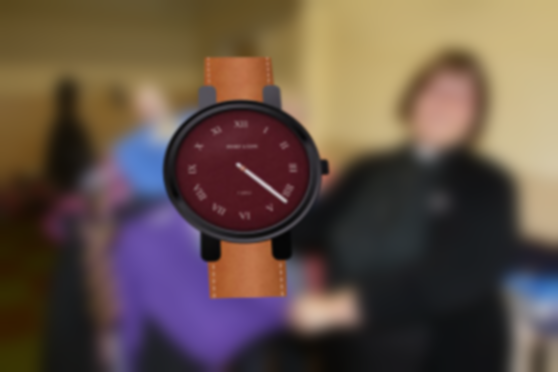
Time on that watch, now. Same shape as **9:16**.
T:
**4:22**
